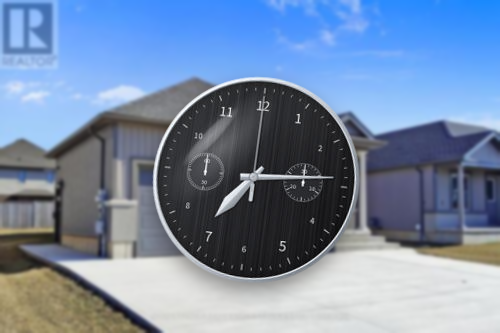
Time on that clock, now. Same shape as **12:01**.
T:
**7:14**
